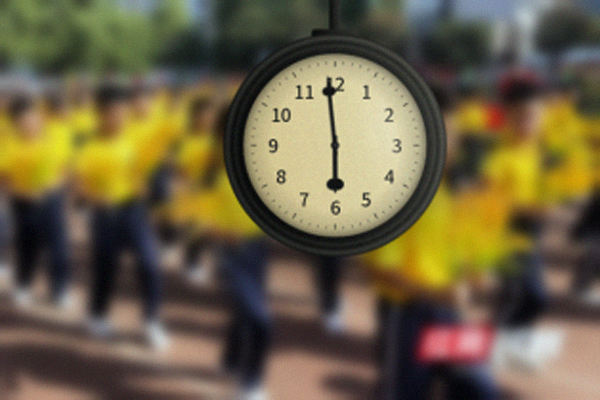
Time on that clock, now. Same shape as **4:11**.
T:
**5:59**
